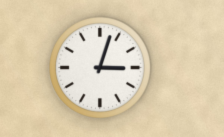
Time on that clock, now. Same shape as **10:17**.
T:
**3:03**
